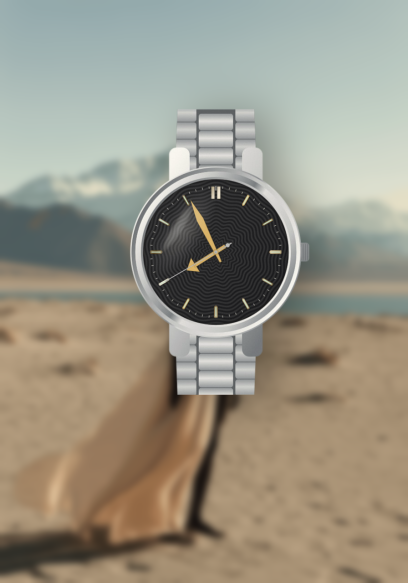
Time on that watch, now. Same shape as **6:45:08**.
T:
**7:55:40**
